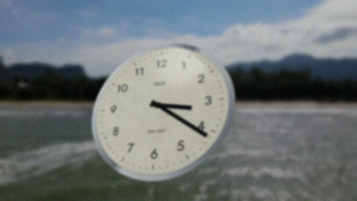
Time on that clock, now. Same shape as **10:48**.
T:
**3:21**
